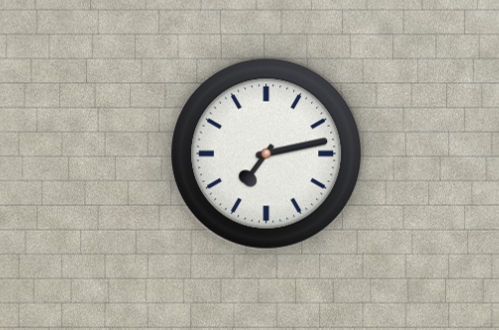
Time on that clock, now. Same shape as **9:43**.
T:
**7:13**
